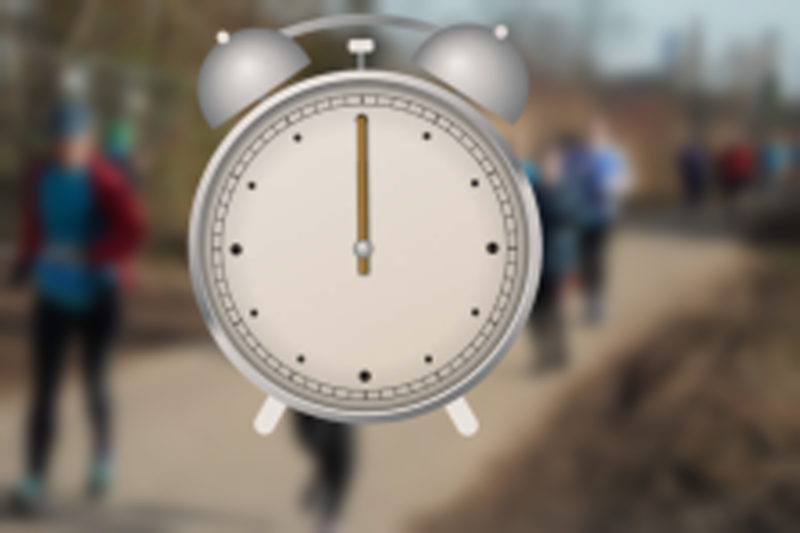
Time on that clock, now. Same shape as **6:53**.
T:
**12:00**
